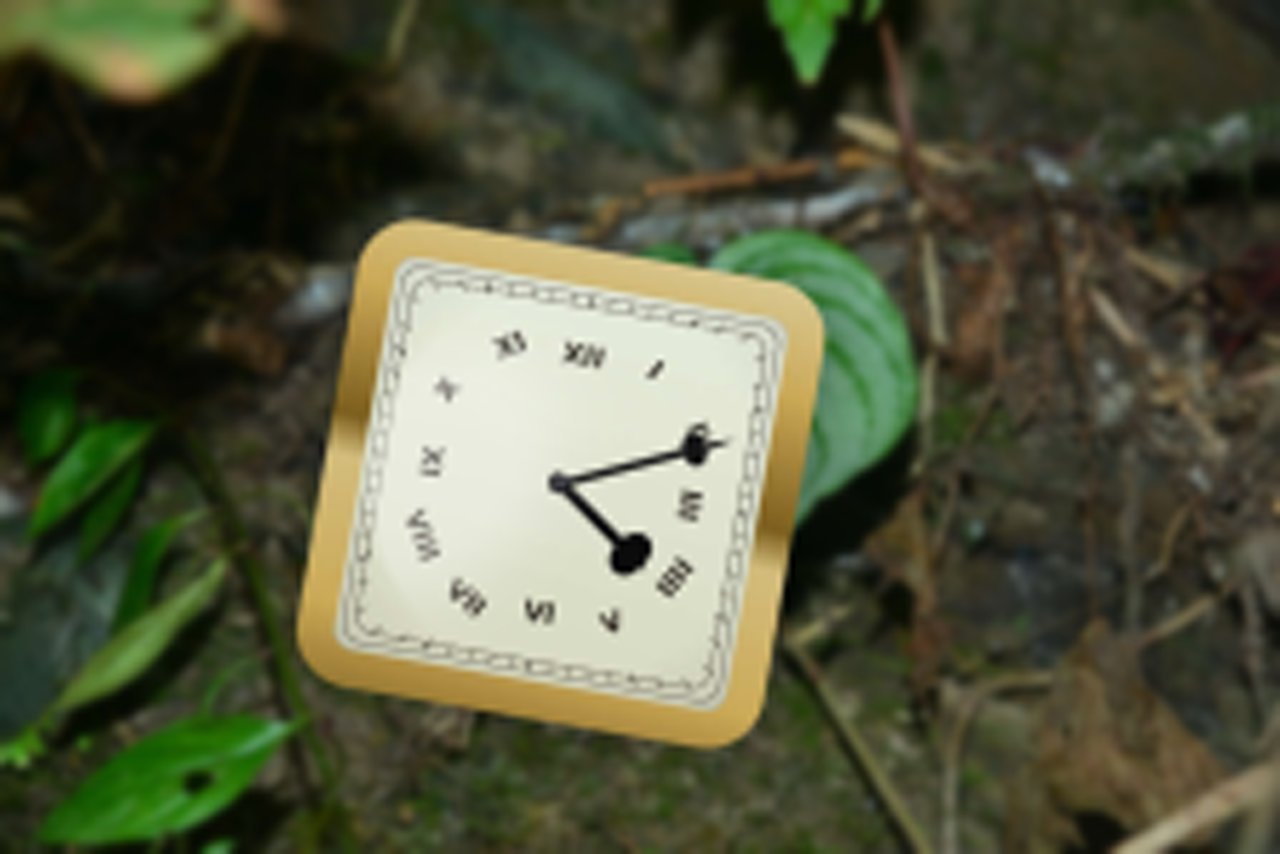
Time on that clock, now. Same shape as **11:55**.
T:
**4:11**
